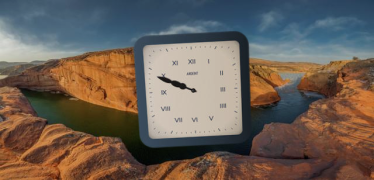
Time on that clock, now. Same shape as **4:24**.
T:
**9:49**
